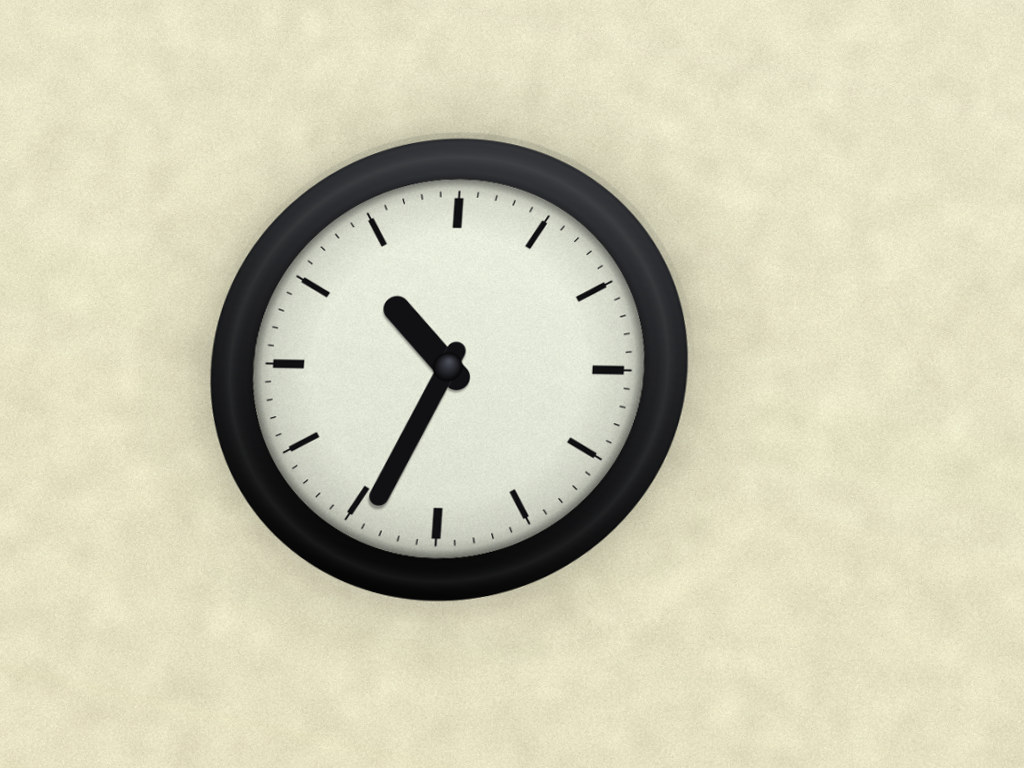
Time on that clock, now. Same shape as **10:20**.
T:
**10:34**
